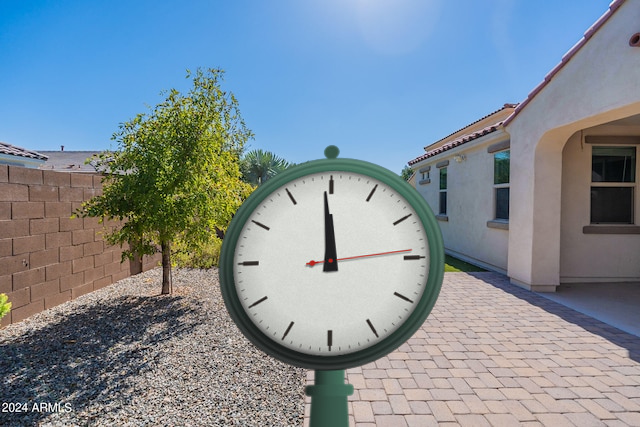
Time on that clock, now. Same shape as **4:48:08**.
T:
**11:59:14**
